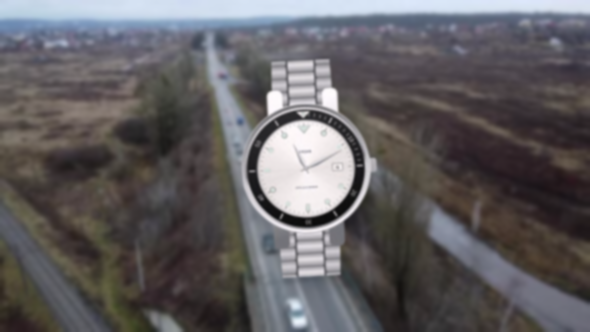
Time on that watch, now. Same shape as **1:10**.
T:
**11:11**
